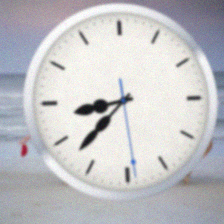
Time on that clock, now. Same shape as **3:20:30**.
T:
**8:37:29**
